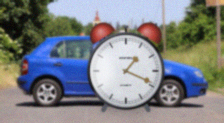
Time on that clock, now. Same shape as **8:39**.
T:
**1:19**
